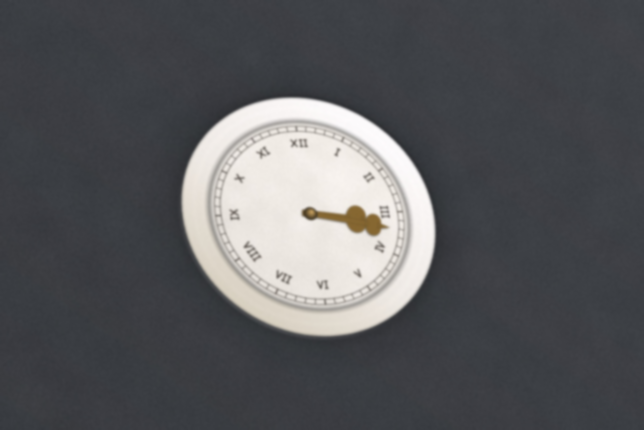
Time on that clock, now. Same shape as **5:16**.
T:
**3:17**
